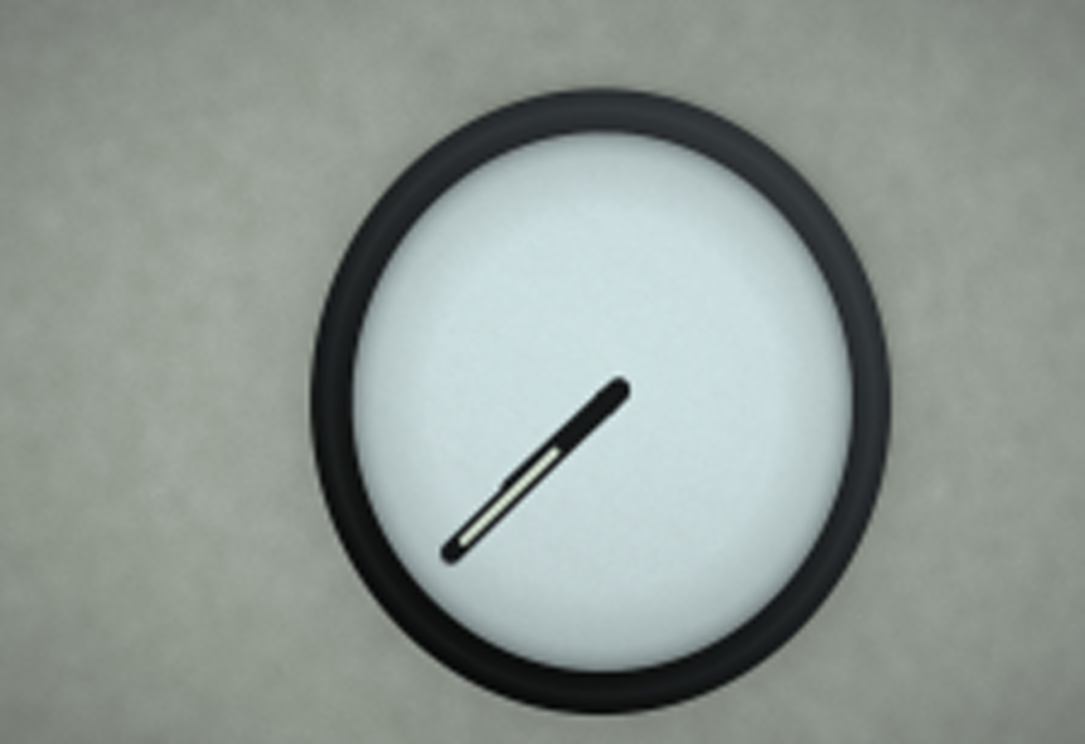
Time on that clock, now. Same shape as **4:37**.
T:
**7:38**
